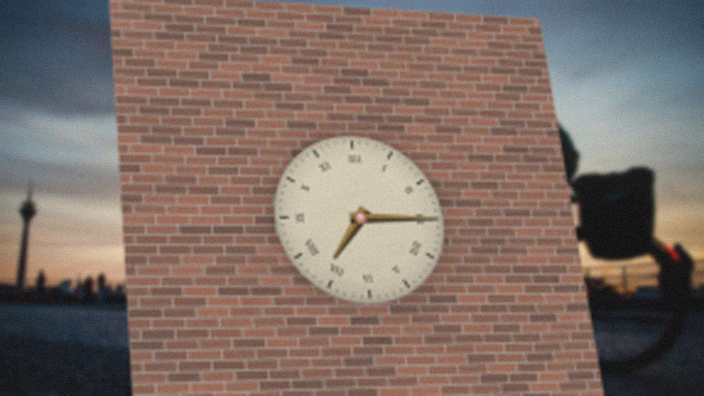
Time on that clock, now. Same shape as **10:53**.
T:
**7:15**
